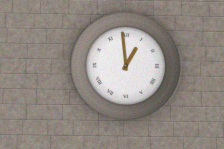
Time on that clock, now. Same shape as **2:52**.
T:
**12:59**
